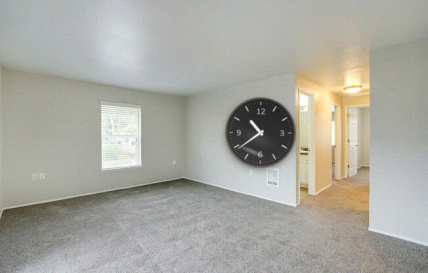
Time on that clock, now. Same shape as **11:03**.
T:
**10:39**
